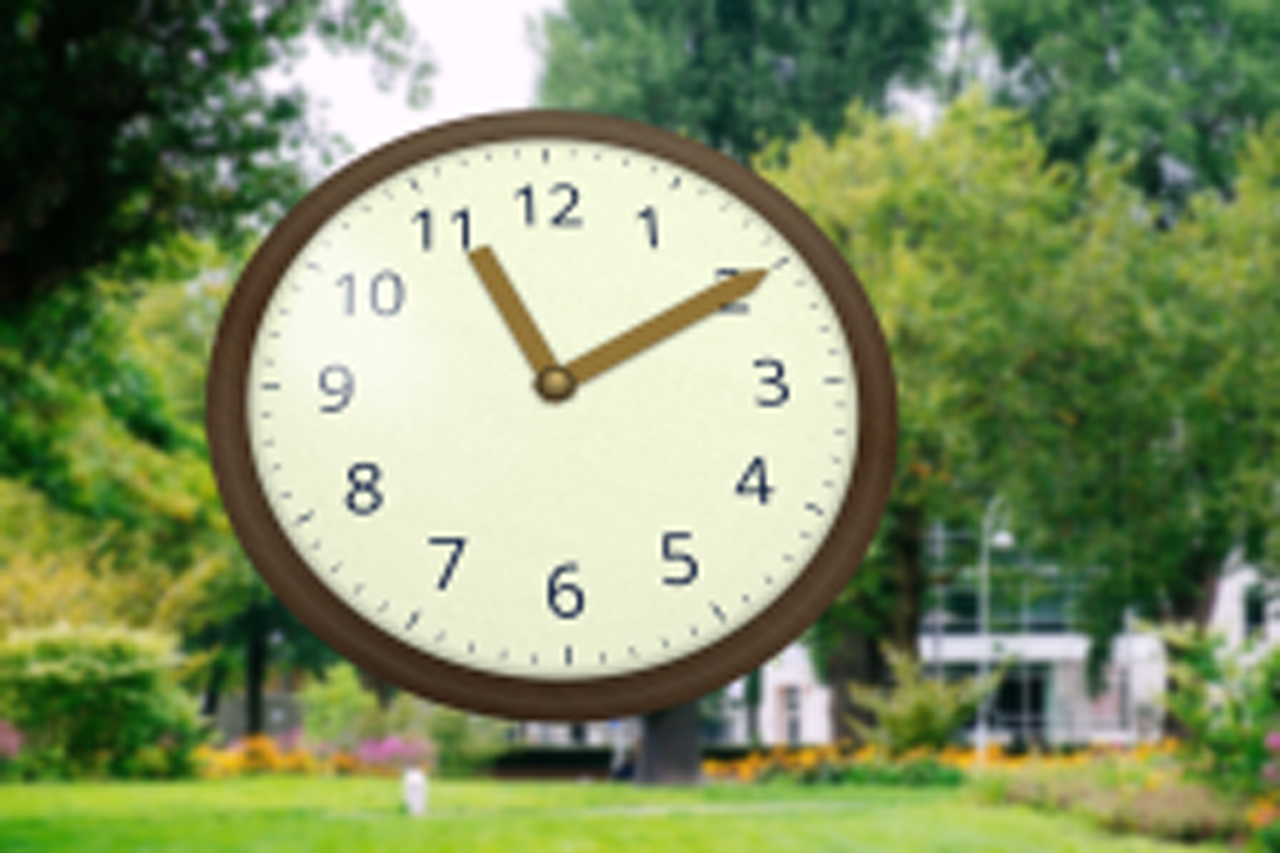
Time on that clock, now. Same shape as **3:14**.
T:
**11:10**
